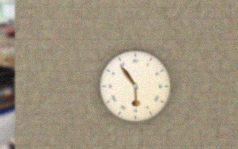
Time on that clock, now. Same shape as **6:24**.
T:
**5:54**
